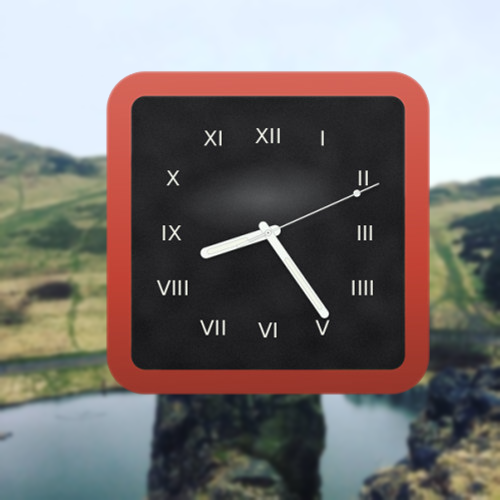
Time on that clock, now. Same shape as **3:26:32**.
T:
**8:24:11**
